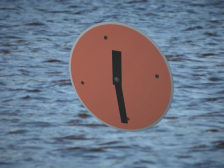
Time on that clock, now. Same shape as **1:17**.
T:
**12:31**
